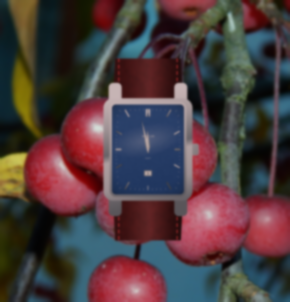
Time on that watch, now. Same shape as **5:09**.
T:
**11:58**
